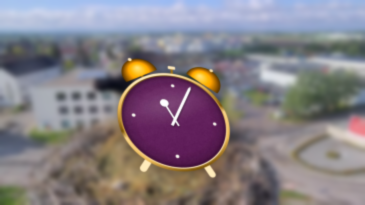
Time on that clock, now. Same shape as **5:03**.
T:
**11:04**
